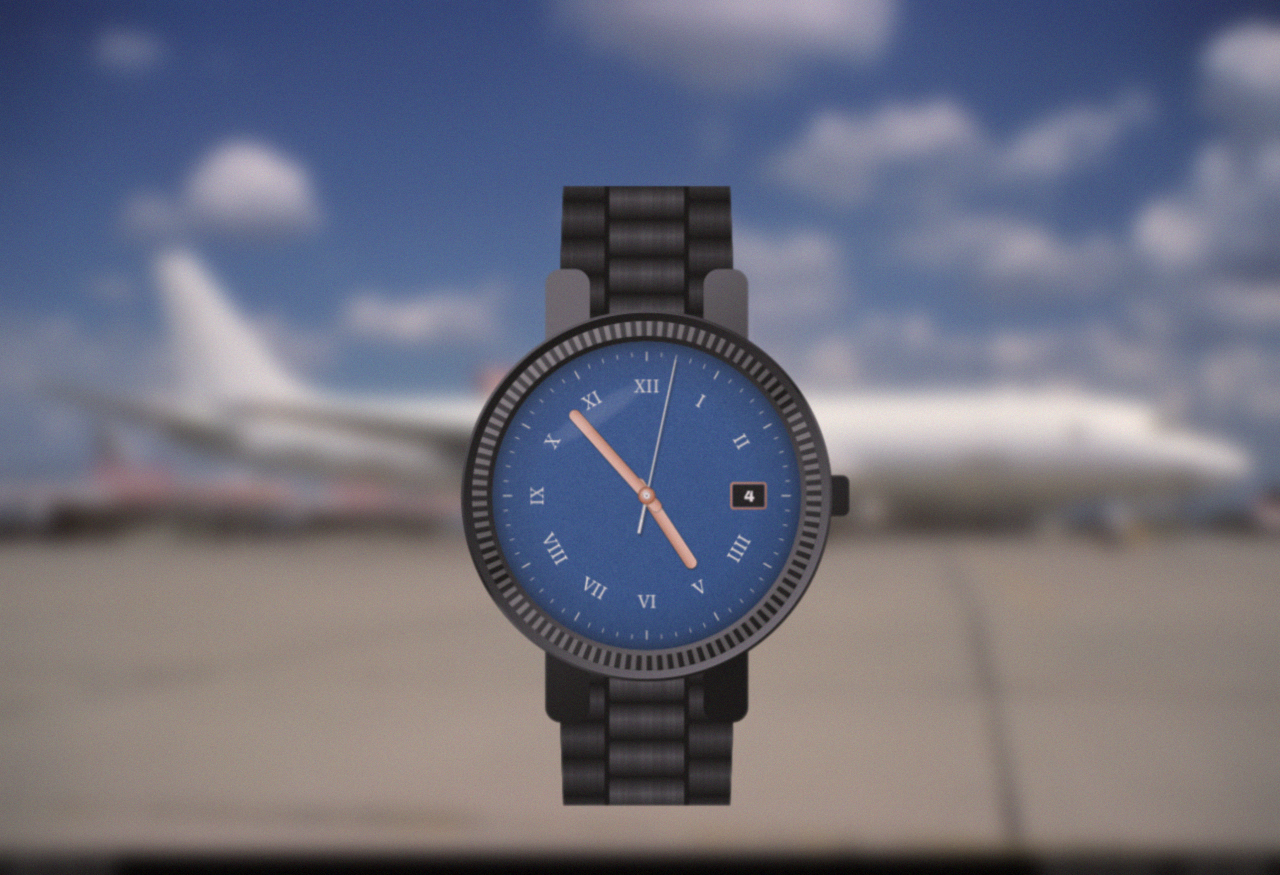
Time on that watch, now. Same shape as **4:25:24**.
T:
**4:53:02**
